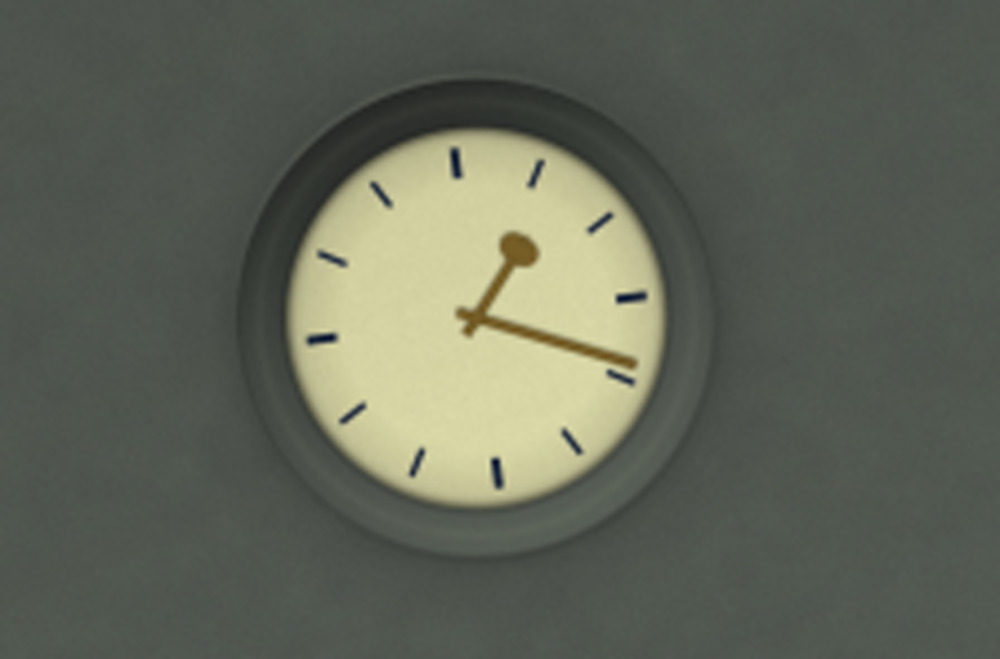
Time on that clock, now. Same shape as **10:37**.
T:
**1:19**
